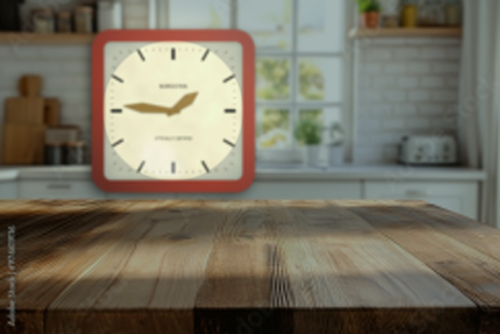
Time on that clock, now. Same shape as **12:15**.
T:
**1:46**
